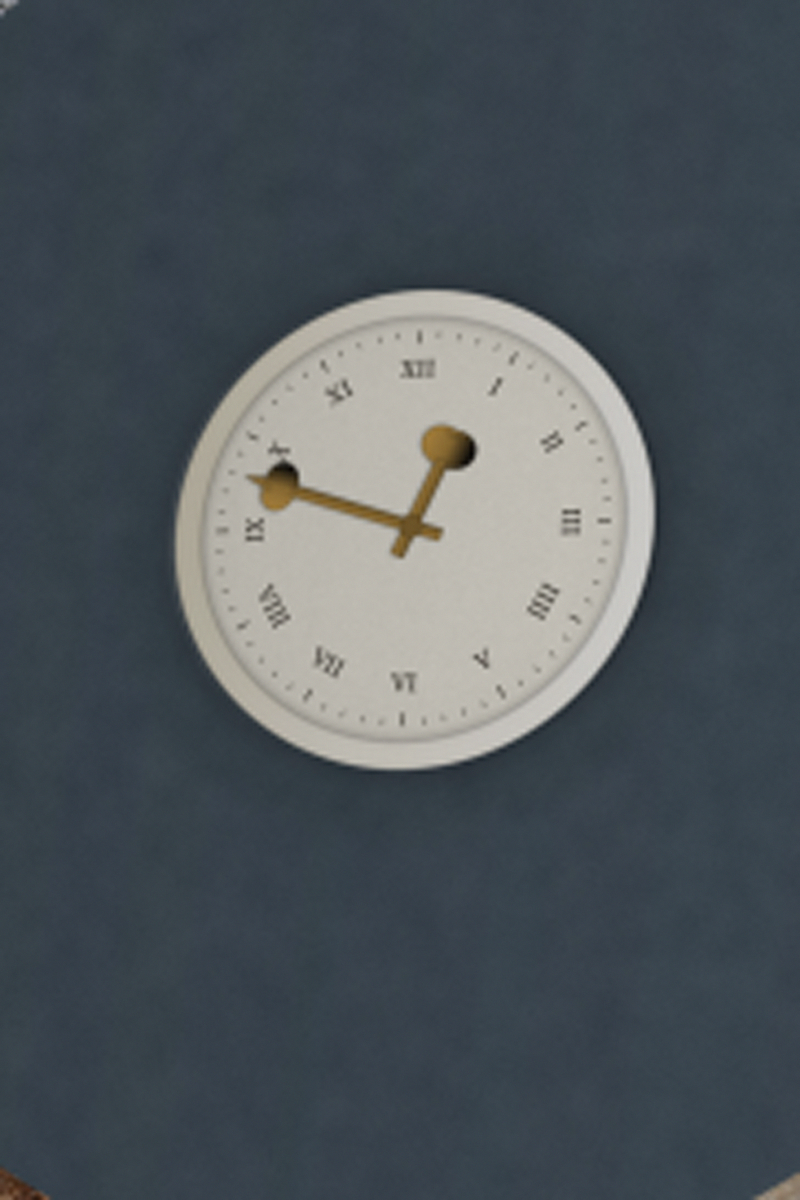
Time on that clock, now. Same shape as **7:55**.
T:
**12:48**
